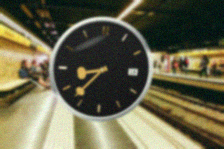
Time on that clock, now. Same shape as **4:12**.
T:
**8:37**
